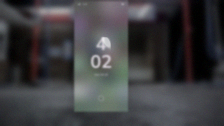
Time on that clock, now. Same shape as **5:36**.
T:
**4:02**
